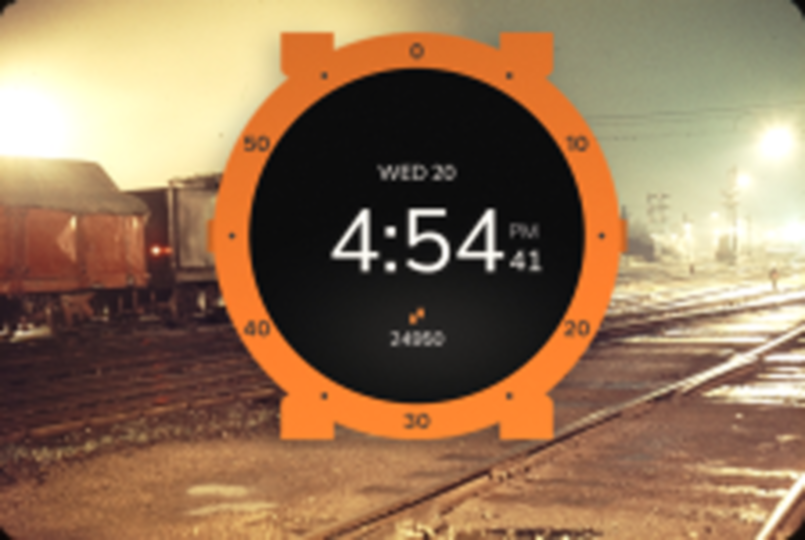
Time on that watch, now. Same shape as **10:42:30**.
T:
**4:54:41**
